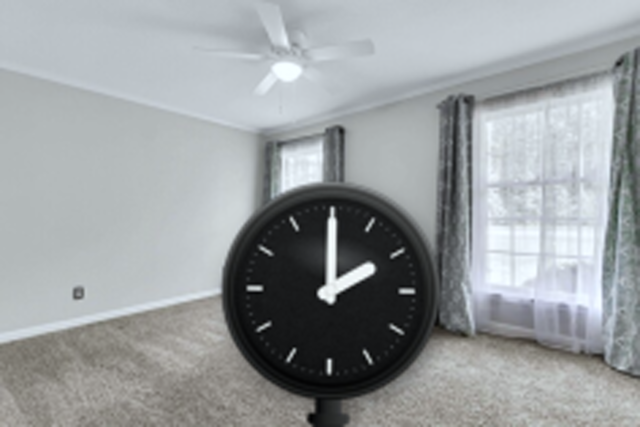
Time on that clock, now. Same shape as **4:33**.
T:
**2:00**
